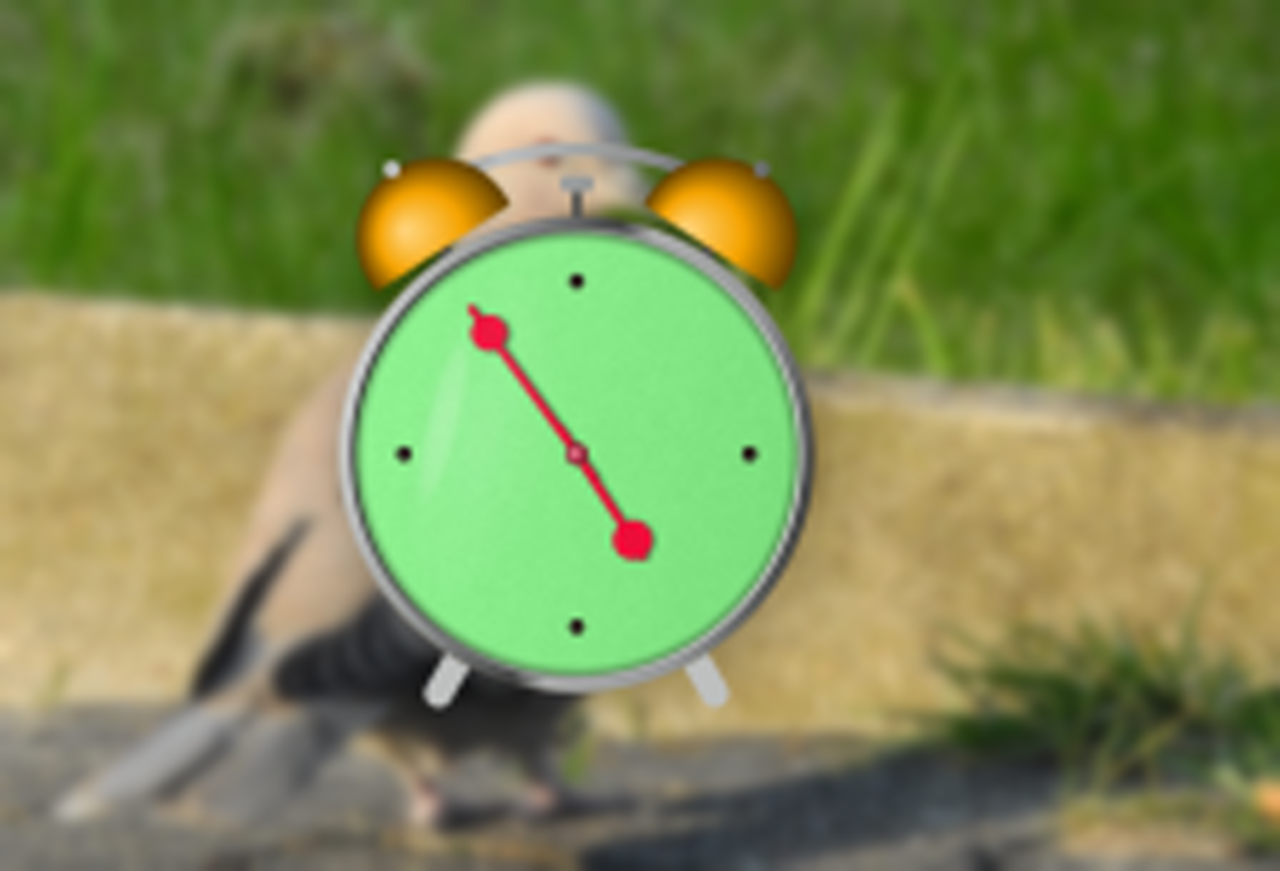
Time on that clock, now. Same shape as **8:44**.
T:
**4:54**
